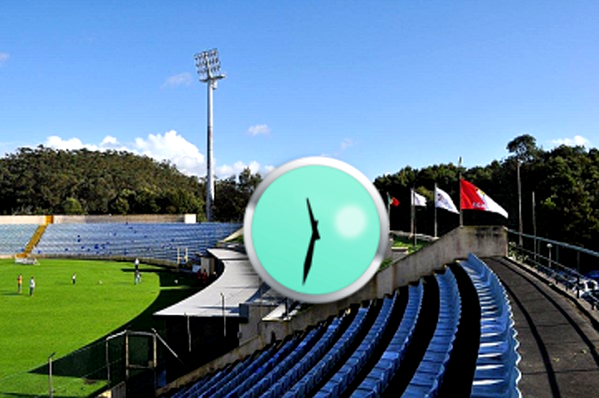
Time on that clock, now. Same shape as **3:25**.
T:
**11:32**
